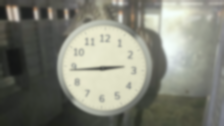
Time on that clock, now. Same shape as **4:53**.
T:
**2:44**
